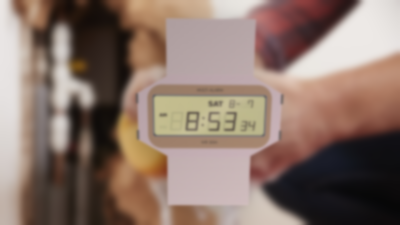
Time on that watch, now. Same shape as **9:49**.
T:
**8:53**
